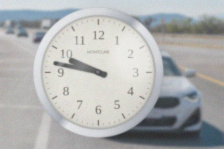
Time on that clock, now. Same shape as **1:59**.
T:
**9:47**
